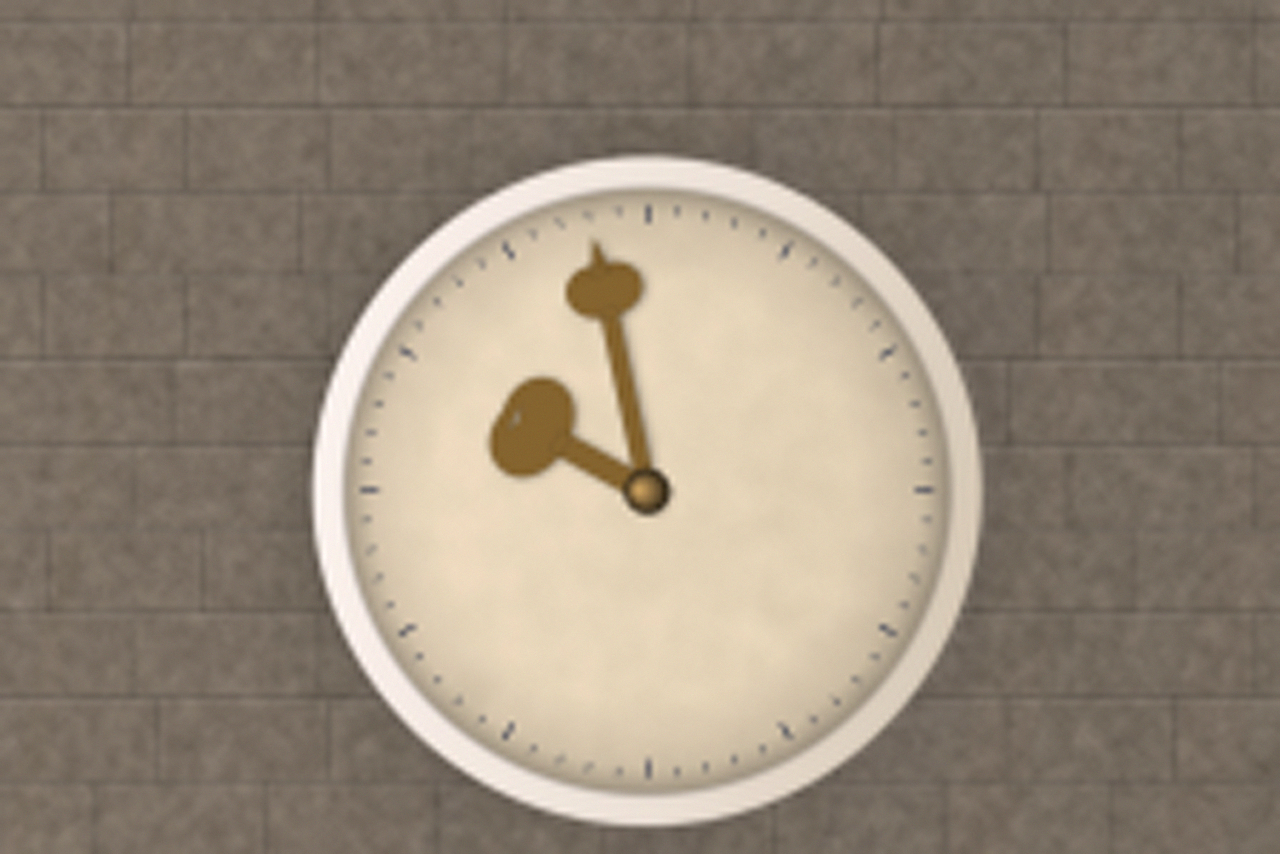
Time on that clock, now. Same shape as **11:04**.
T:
**9:58**
